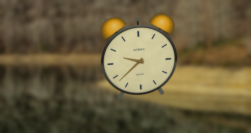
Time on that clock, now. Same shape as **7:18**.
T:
**9:38**
